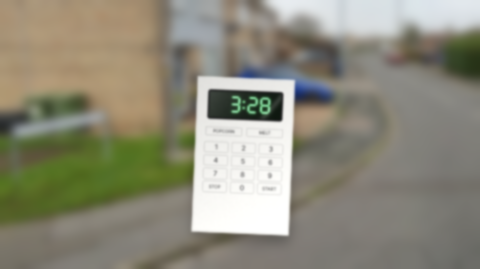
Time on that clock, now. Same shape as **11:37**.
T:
**3:28**
